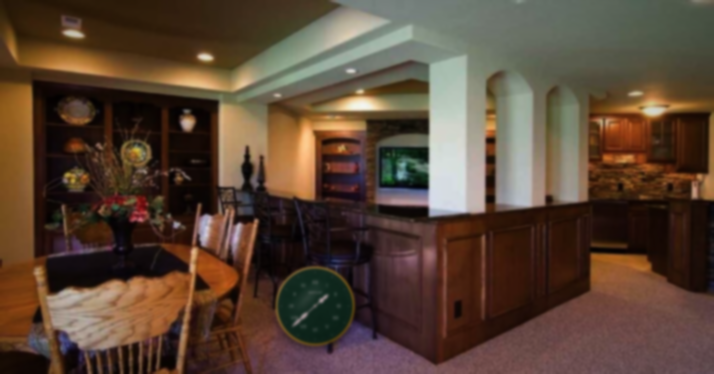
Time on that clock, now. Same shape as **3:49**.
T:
**1:38**
